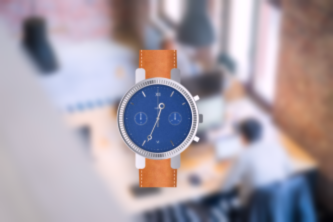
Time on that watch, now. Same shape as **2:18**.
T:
**12:34**
